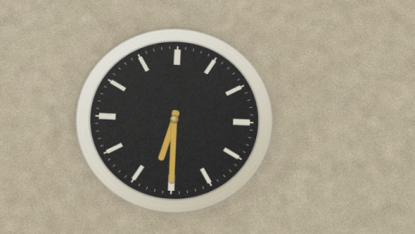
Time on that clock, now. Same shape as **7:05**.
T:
**6:30**
